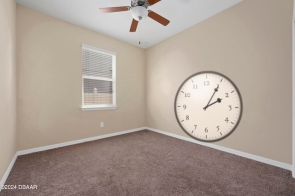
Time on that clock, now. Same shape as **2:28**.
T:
**2:05**
